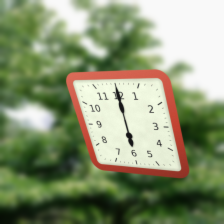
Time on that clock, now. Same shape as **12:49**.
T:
**6:00**
